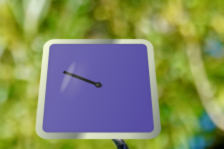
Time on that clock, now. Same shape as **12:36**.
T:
**9:49**
